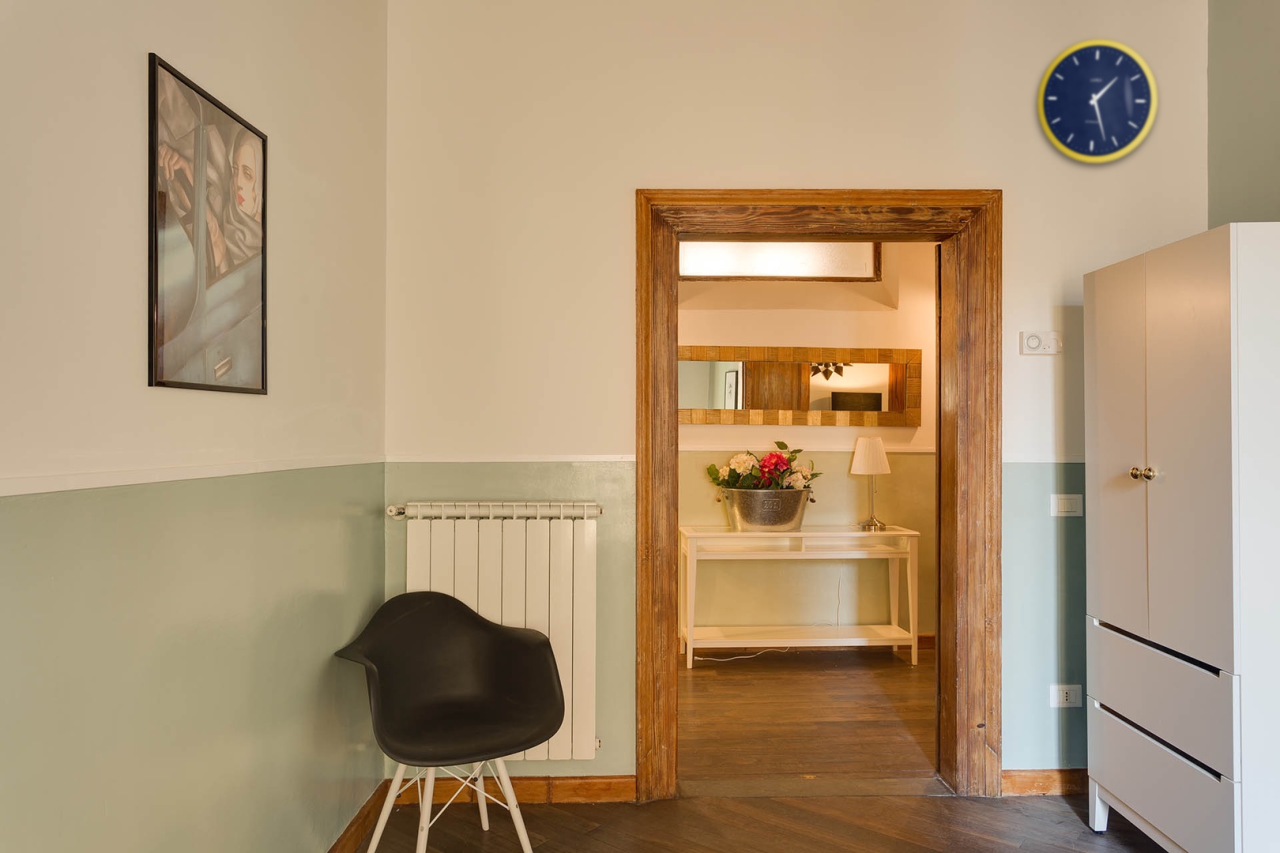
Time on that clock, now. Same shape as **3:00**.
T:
**1:27**
